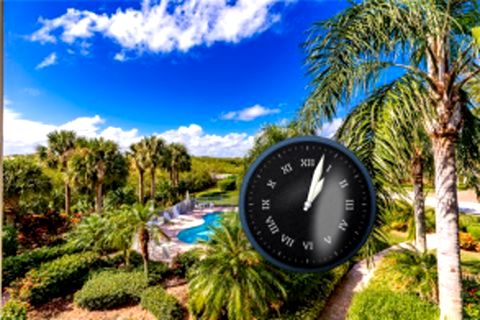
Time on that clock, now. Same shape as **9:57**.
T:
**1:03**
